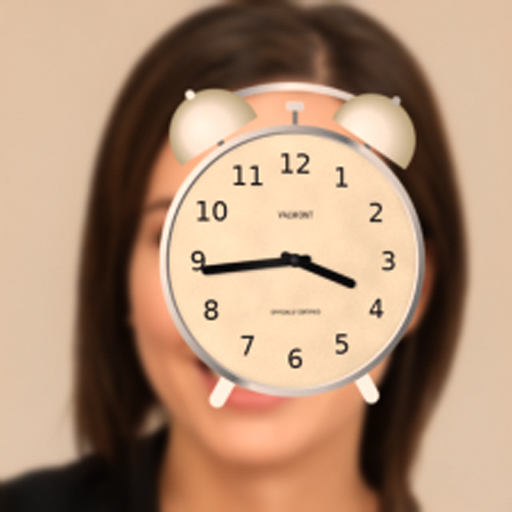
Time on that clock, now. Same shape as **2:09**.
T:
**3:44**
